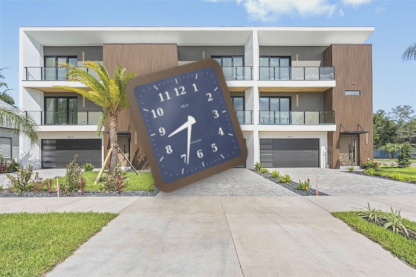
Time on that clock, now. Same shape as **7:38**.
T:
**8:34**
